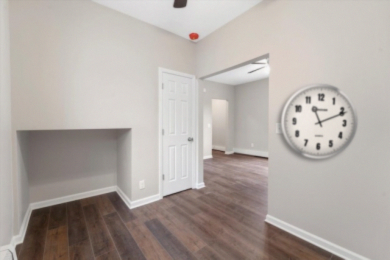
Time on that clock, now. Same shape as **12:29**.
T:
**11:11**
